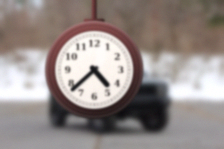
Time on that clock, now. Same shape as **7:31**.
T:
**4:38**
